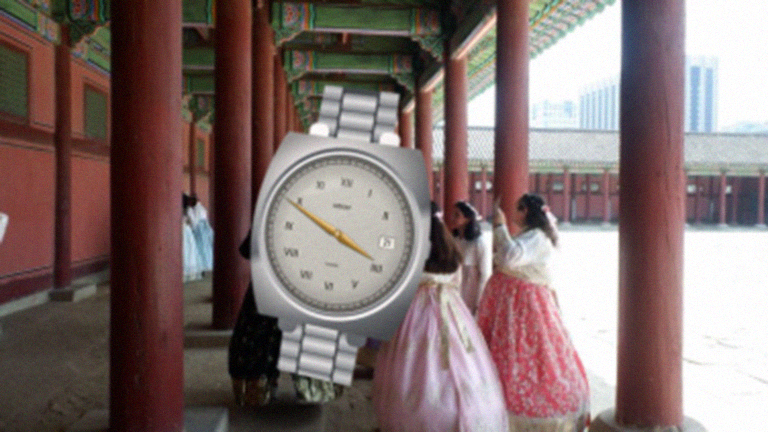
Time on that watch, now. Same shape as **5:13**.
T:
**3:49**
